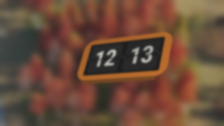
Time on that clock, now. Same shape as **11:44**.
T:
**12:13**
